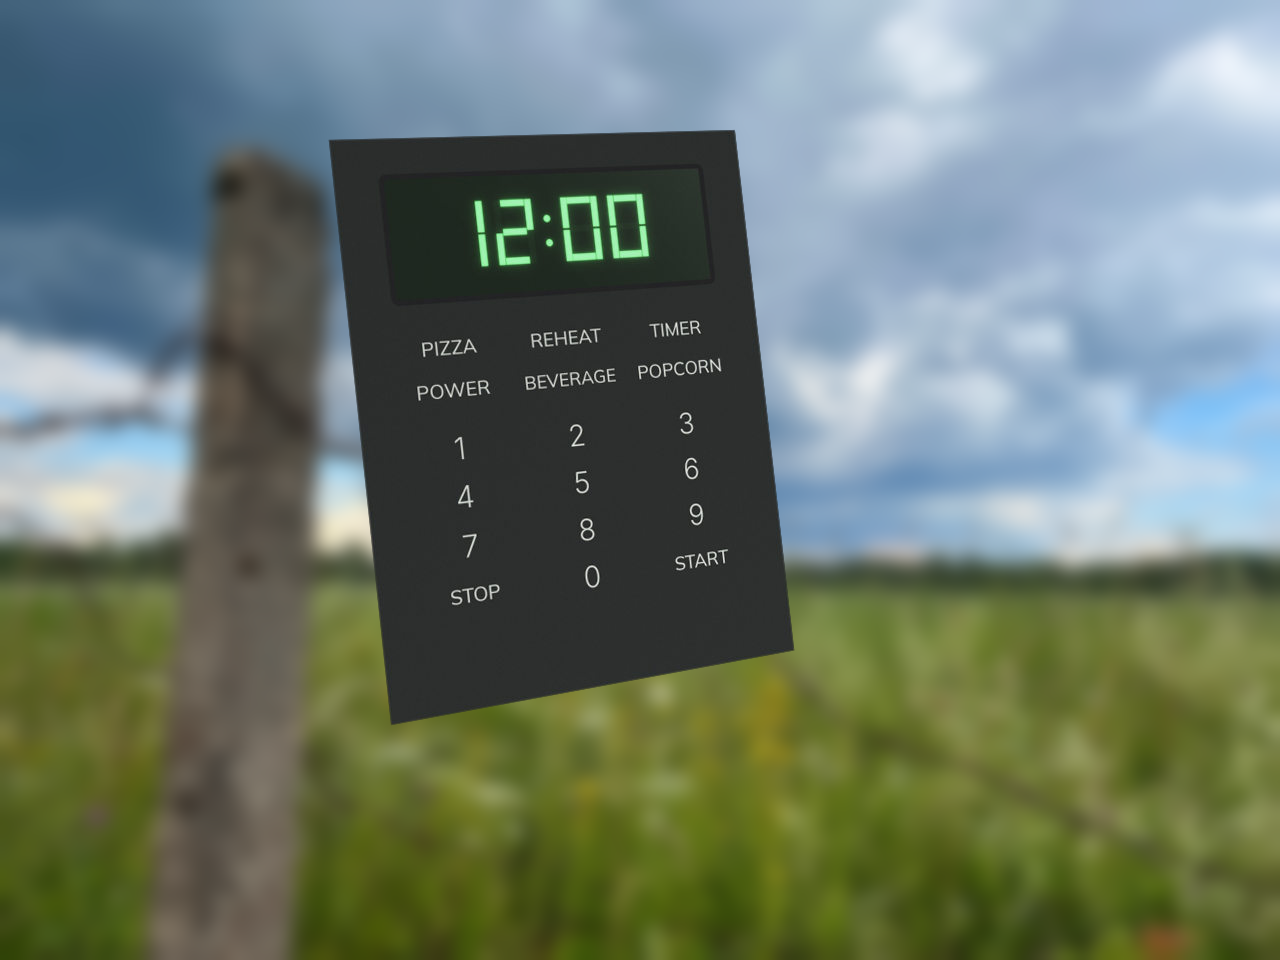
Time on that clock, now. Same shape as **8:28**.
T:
**12:00**
